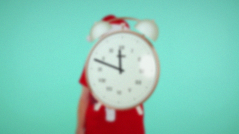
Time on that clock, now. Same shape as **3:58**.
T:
**11:48**
